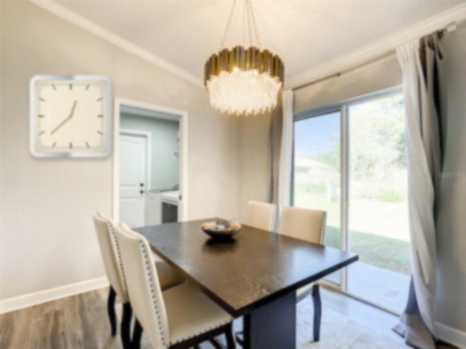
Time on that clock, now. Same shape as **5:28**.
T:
**12:38**
